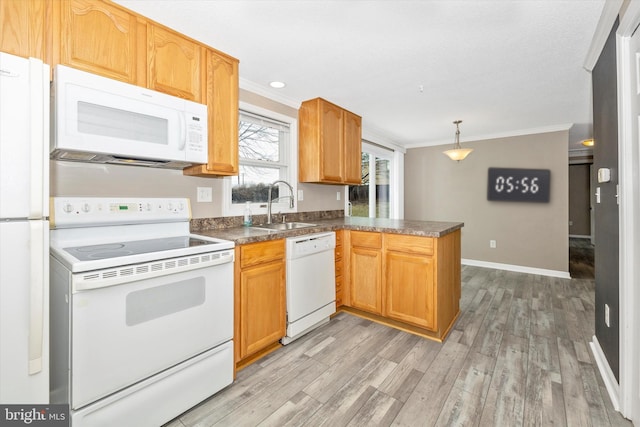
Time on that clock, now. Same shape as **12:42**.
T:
**5:56**
